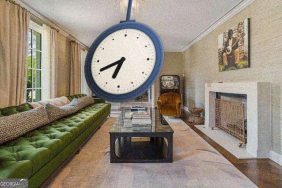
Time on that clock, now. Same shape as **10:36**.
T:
**6:41**
